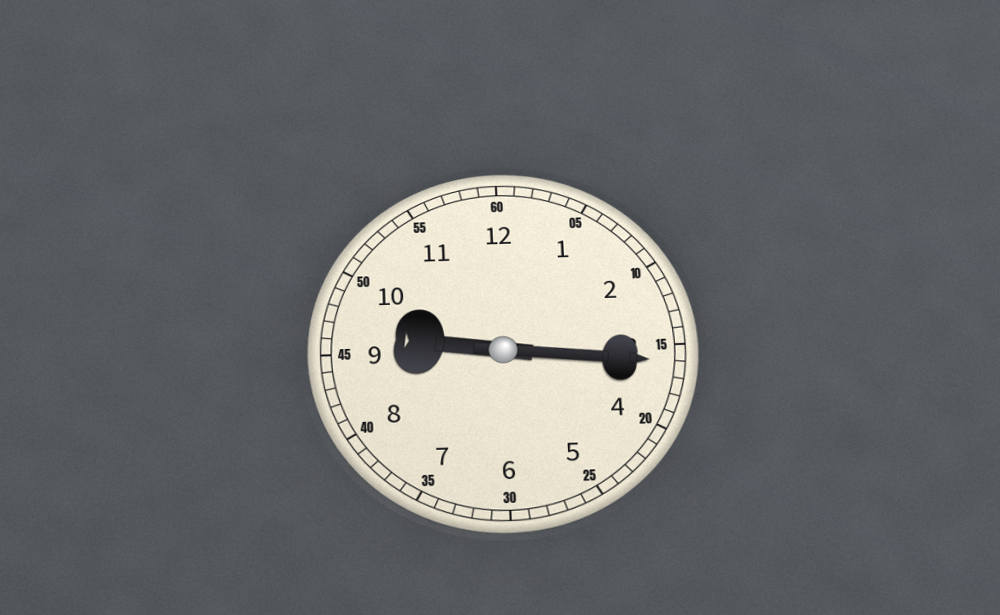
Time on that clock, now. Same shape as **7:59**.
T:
**9:16**
